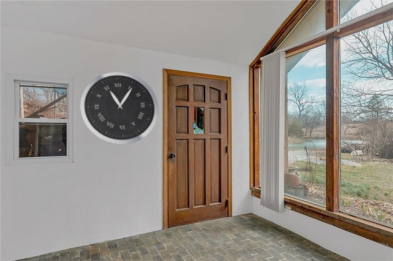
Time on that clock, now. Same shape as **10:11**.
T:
**11:06**
